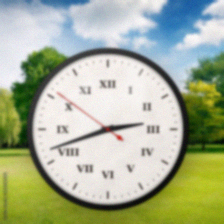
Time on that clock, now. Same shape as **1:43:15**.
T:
**2:41:51**
